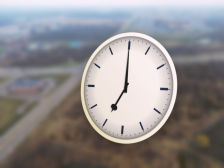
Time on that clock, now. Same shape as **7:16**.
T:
**7:00**
